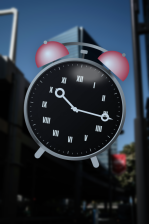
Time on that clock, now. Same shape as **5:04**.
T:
**10:16**
